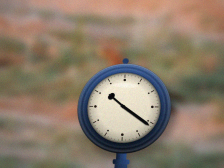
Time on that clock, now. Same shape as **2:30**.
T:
**10:21**
